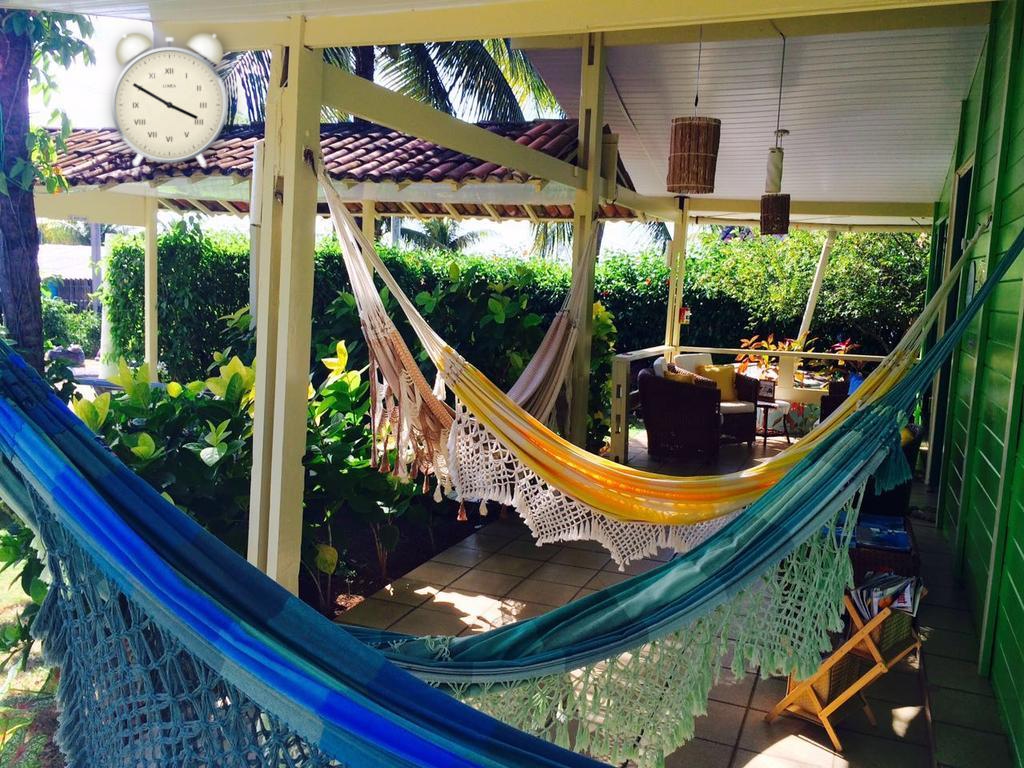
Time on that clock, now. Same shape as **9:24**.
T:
**3:50**
